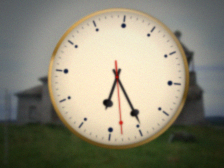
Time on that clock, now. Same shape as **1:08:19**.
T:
**6:24:28**
